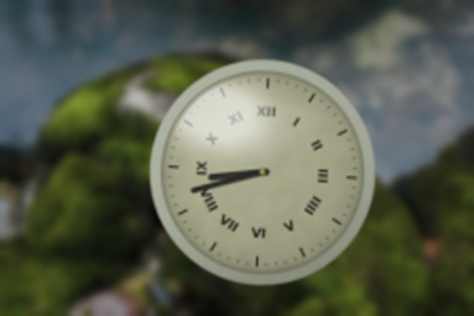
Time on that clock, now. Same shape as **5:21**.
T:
**8:42**
